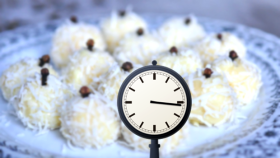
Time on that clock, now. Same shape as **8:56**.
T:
**3:16**
